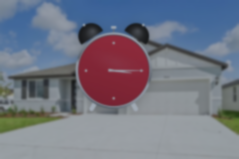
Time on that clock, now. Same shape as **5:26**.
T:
**3:15**
